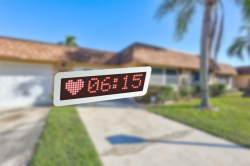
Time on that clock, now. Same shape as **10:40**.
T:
**6:15**
